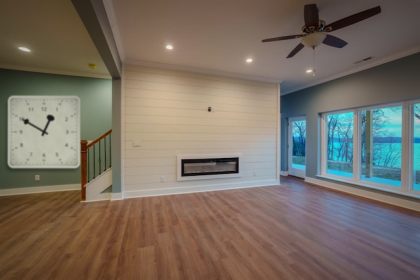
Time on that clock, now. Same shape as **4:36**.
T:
**12:50**
